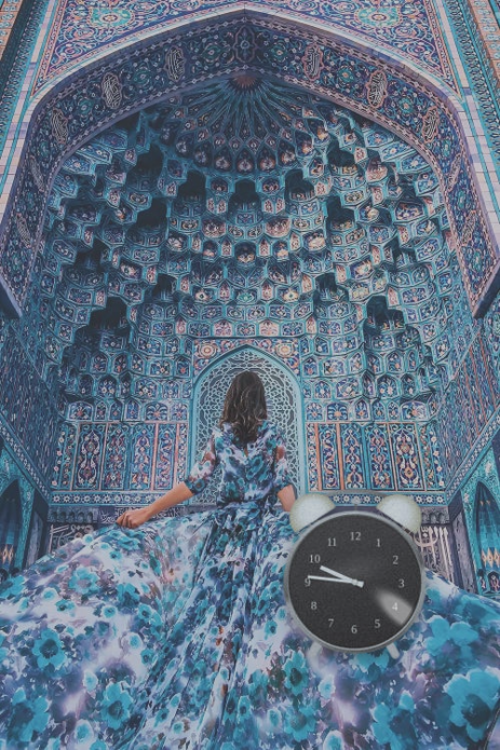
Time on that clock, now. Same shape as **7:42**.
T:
**9:46**
